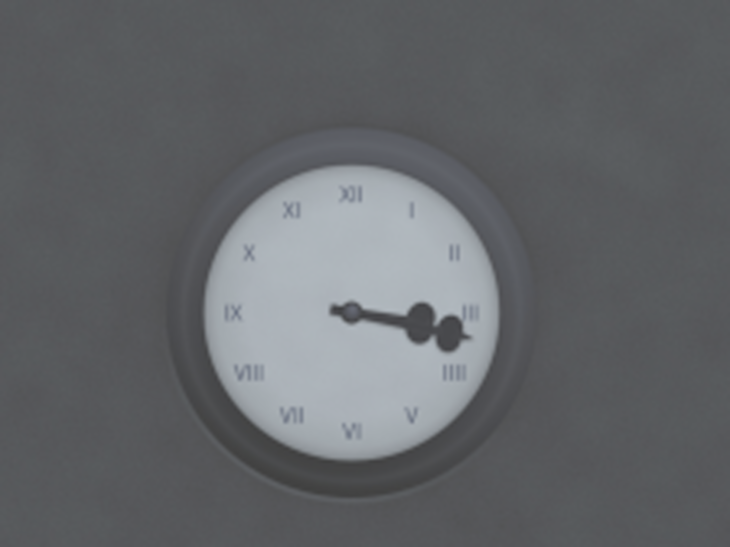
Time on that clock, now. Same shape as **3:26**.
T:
**3:17**
